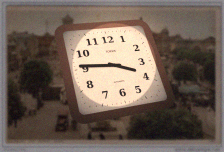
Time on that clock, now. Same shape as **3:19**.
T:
**3:46**
